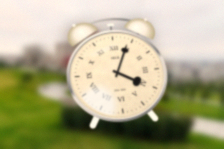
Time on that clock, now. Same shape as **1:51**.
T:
**4:04**
